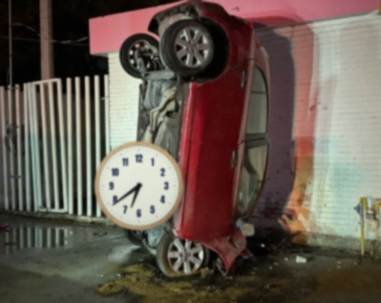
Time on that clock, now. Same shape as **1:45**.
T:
**6:39**
